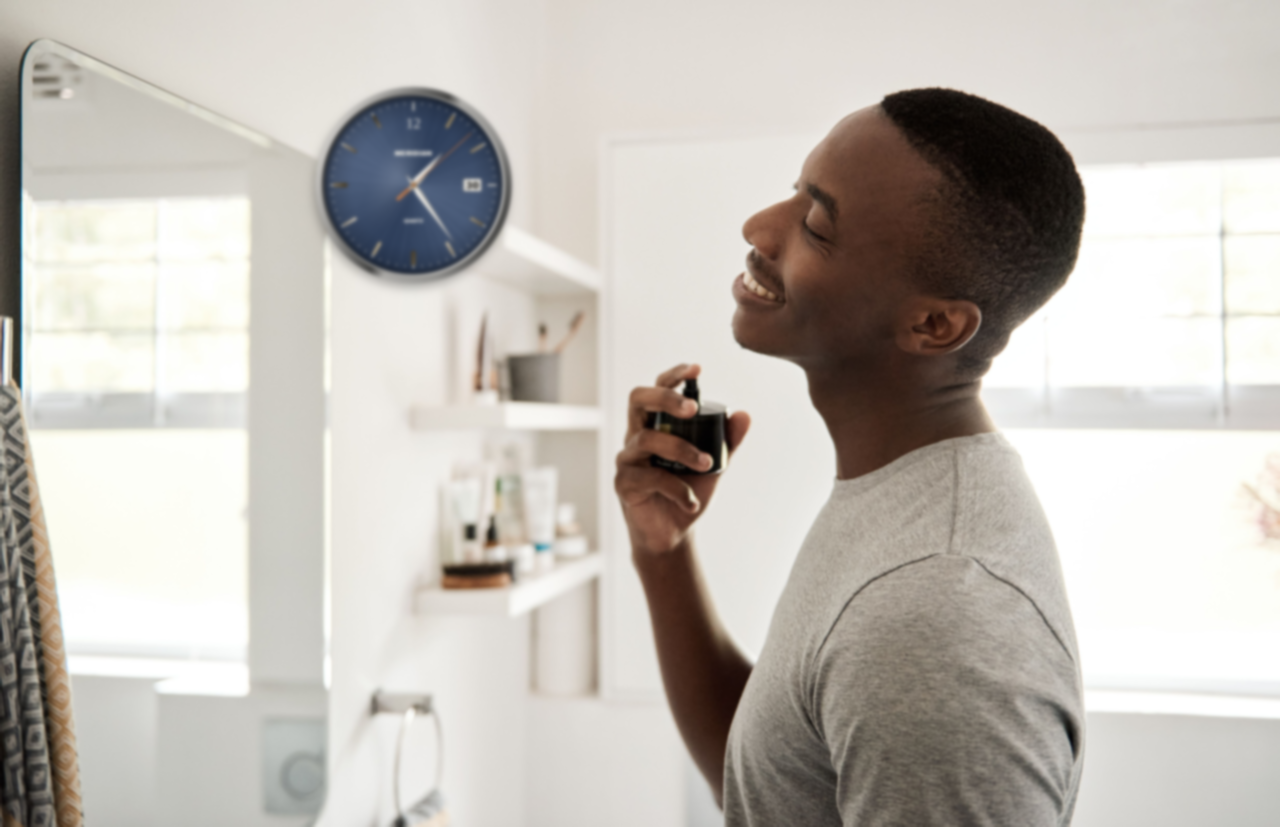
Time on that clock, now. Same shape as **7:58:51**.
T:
**1:24:08**
